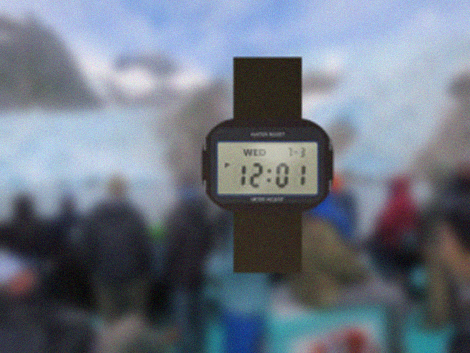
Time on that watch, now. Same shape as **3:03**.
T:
**12:01**
